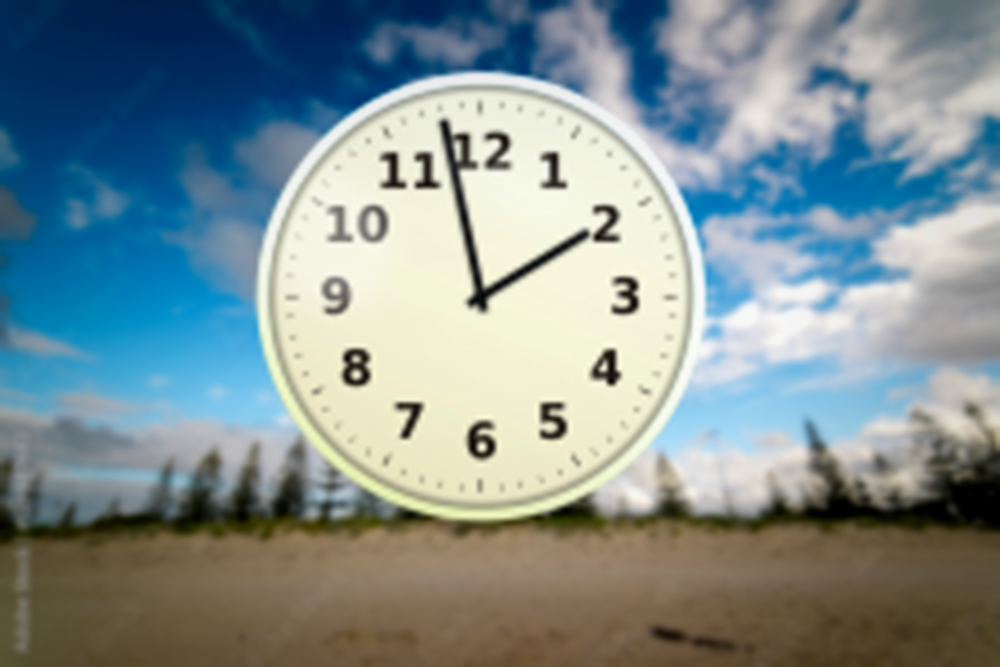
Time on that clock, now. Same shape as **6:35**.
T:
**1:58**
